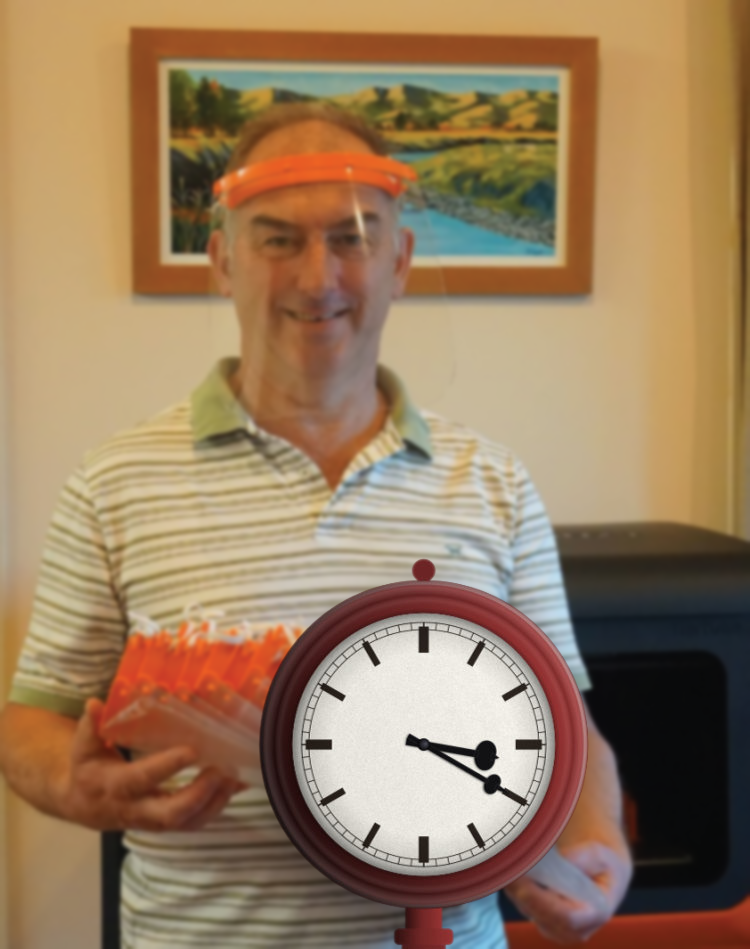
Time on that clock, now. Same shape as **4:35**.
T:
**3:20**
